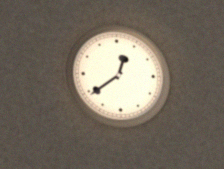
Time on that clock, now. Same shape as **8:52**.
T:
**12:39**
